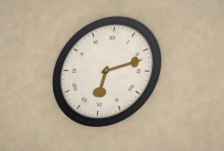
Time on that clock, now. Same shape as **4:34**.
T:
**6:12**
